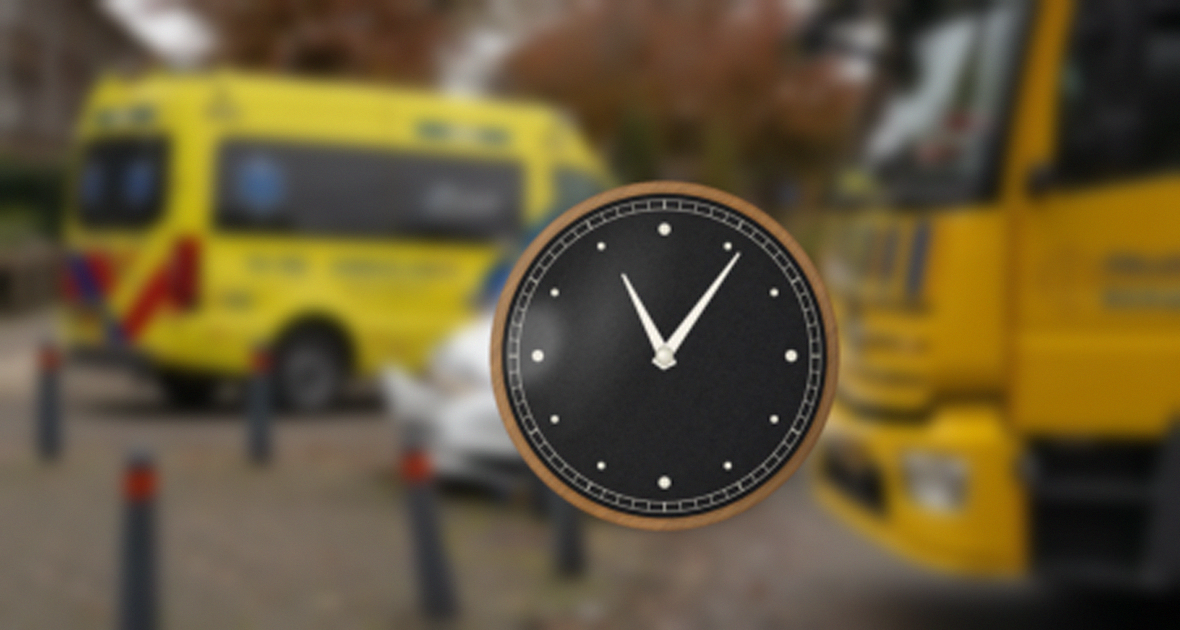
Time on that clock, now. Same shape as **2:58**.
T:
**11:06**
